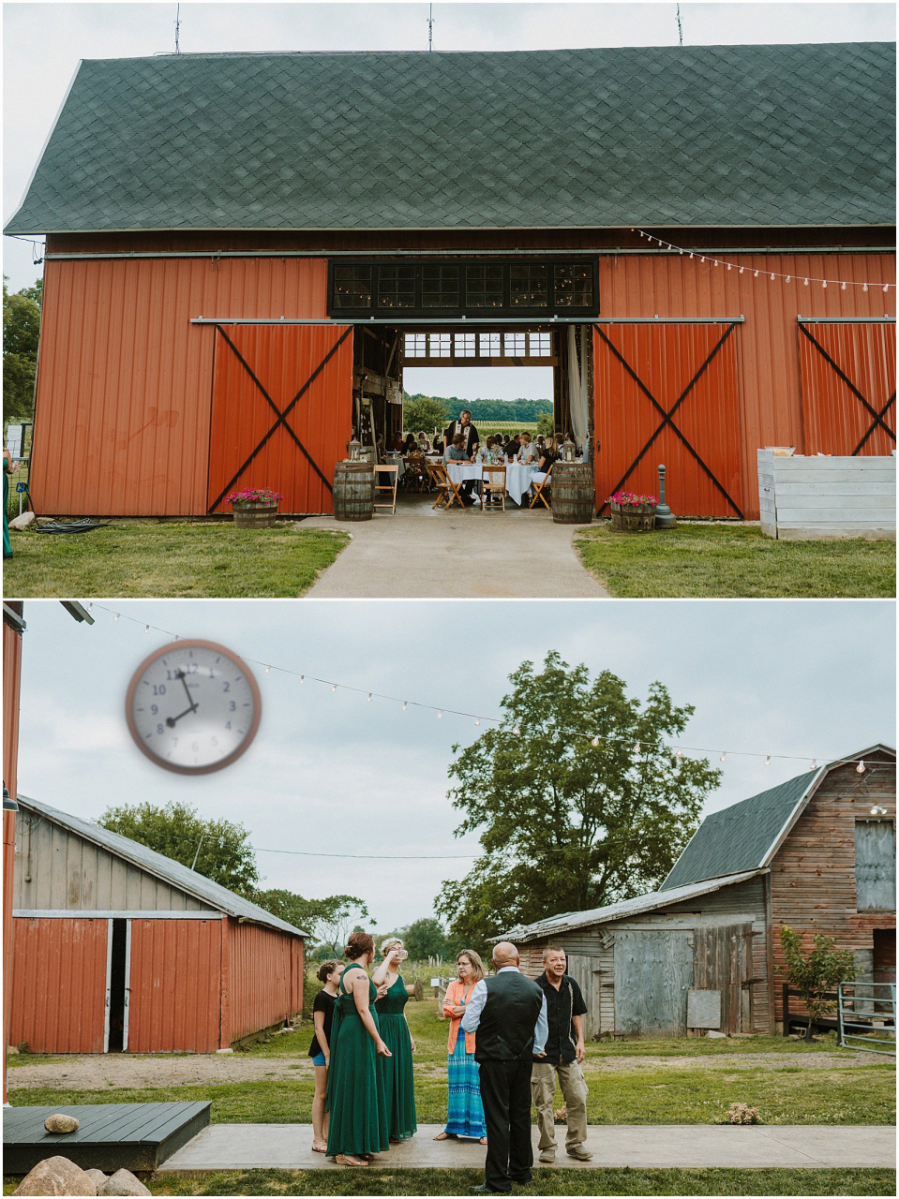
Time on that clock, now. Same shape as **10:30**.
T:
**7:57**
